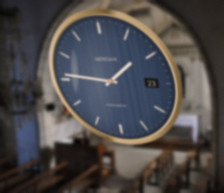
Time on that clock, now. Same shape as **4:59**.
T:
**1:46**
